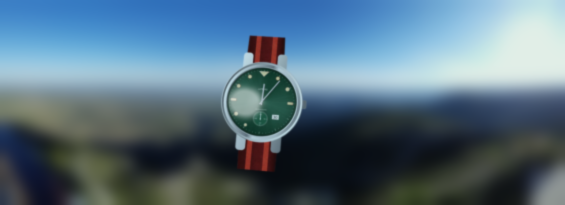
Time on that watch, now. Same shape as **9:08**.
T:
**12:06**
